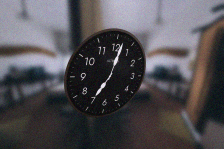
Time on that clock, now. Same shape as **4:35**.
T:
**7:02**
